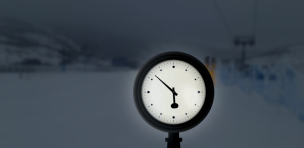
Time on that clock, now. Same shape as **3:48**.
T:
**5:52**
